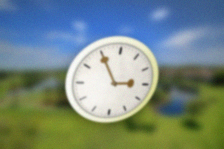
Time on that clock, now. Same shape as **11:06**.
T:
**2:55**
